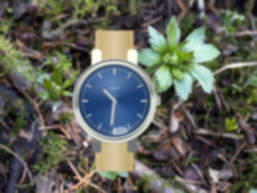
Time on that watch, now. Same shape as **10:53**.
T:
**10:31**
